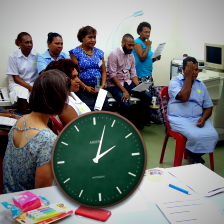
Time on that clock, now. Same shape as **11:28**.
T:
**2:03**
